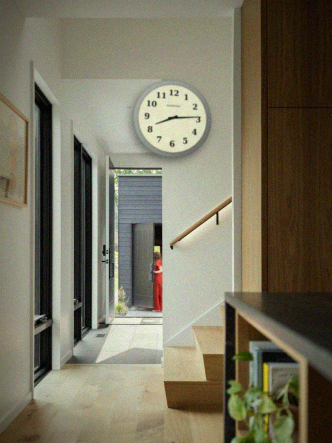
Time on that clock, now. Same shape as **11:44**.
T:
**8:14**
